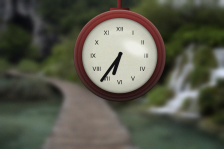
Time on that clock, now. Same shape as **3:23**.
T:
**6:36**
